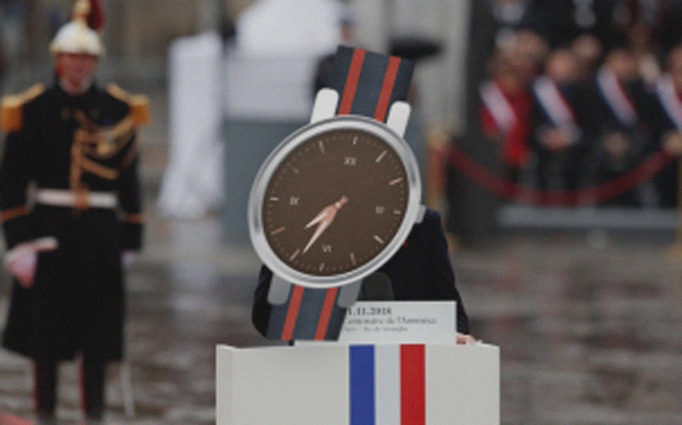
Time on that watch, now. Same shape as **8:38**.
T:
**7:34**
